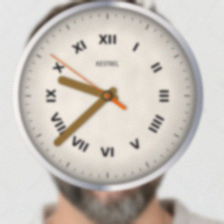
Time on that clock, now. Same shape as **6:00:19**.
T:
**9:37:51**
